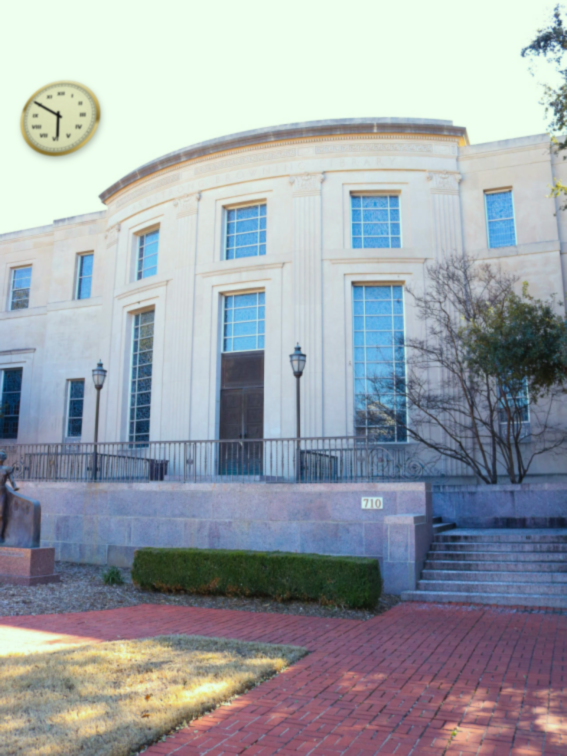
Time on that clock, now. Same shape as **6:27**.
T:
**5:50**
